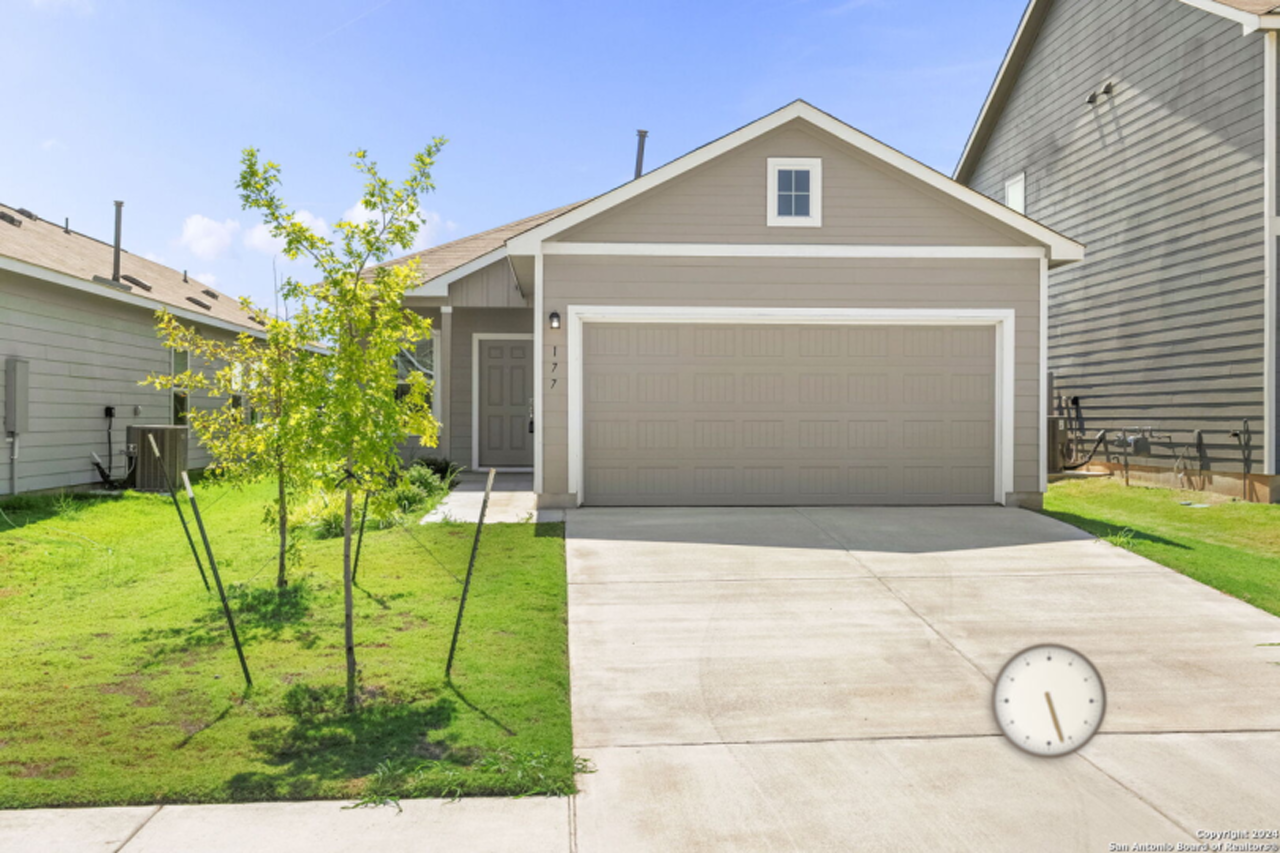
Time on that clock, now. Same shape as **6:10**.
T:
**5:27**
